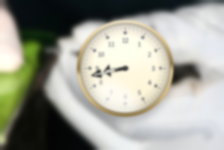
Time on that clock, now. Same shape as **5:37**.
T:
**8:43**
